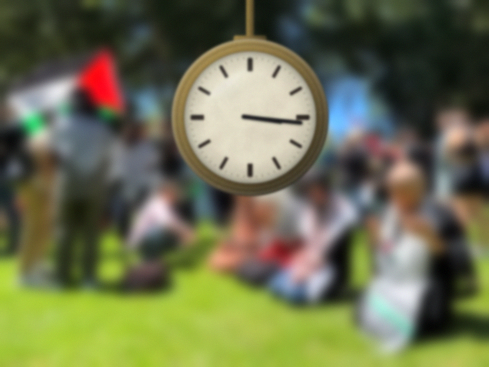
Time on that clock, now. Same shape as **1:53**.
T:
**3:16**
